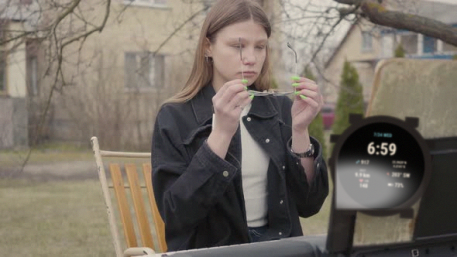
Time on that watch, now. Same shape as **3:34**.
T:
**6:59**
